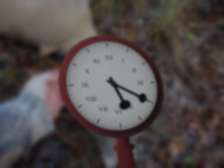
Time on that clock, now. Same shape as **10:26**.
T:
**5:20**
